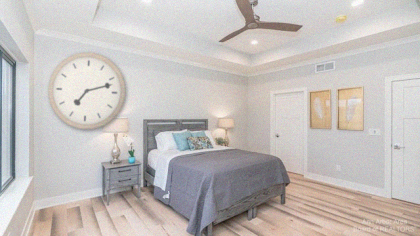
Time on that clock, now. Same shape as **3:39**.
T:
**7:12**
